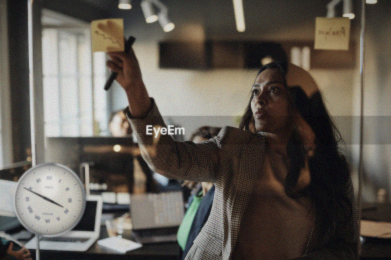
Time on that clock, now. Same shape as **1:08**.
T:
**3:49**
